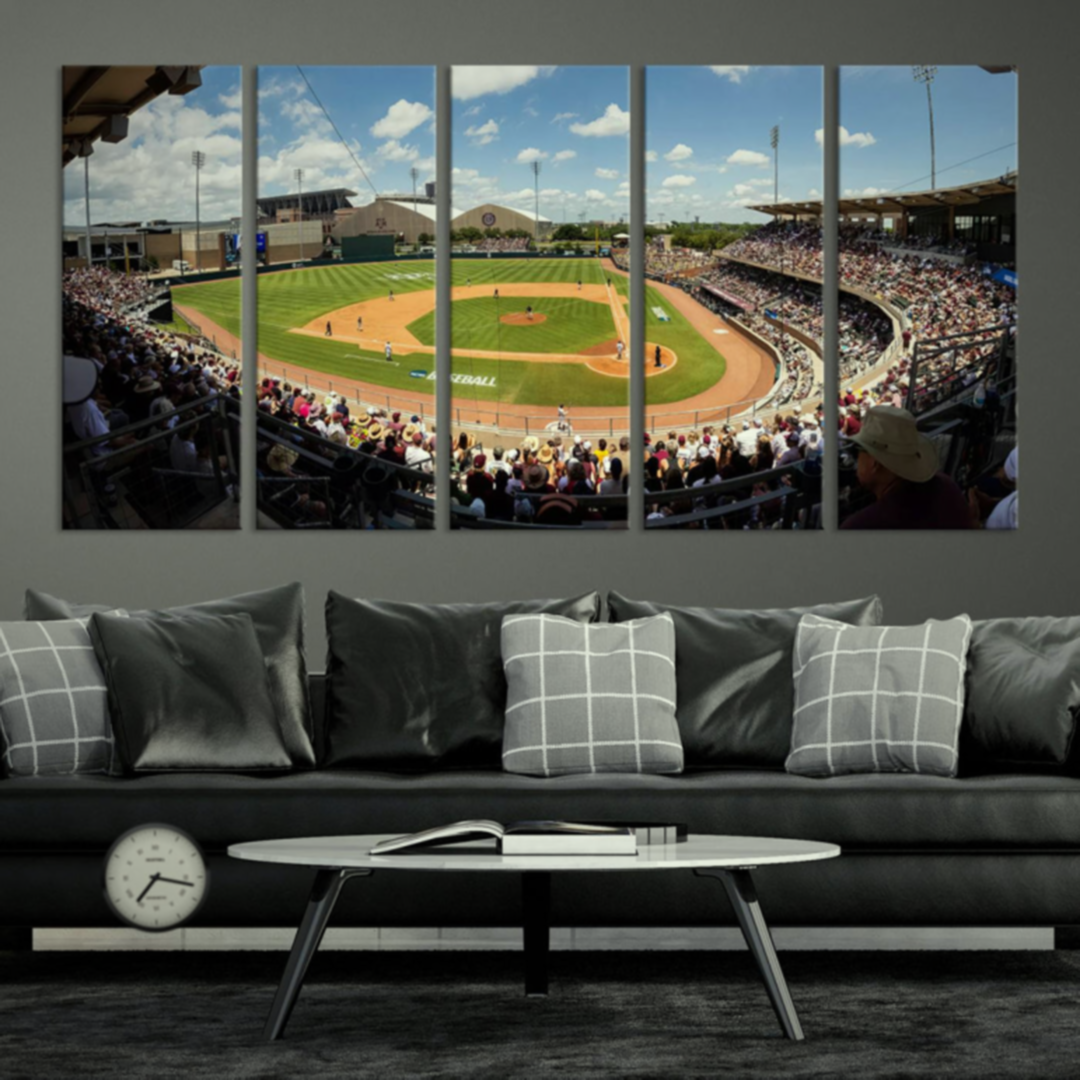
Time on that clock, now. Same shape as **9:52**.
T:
**7:17**
